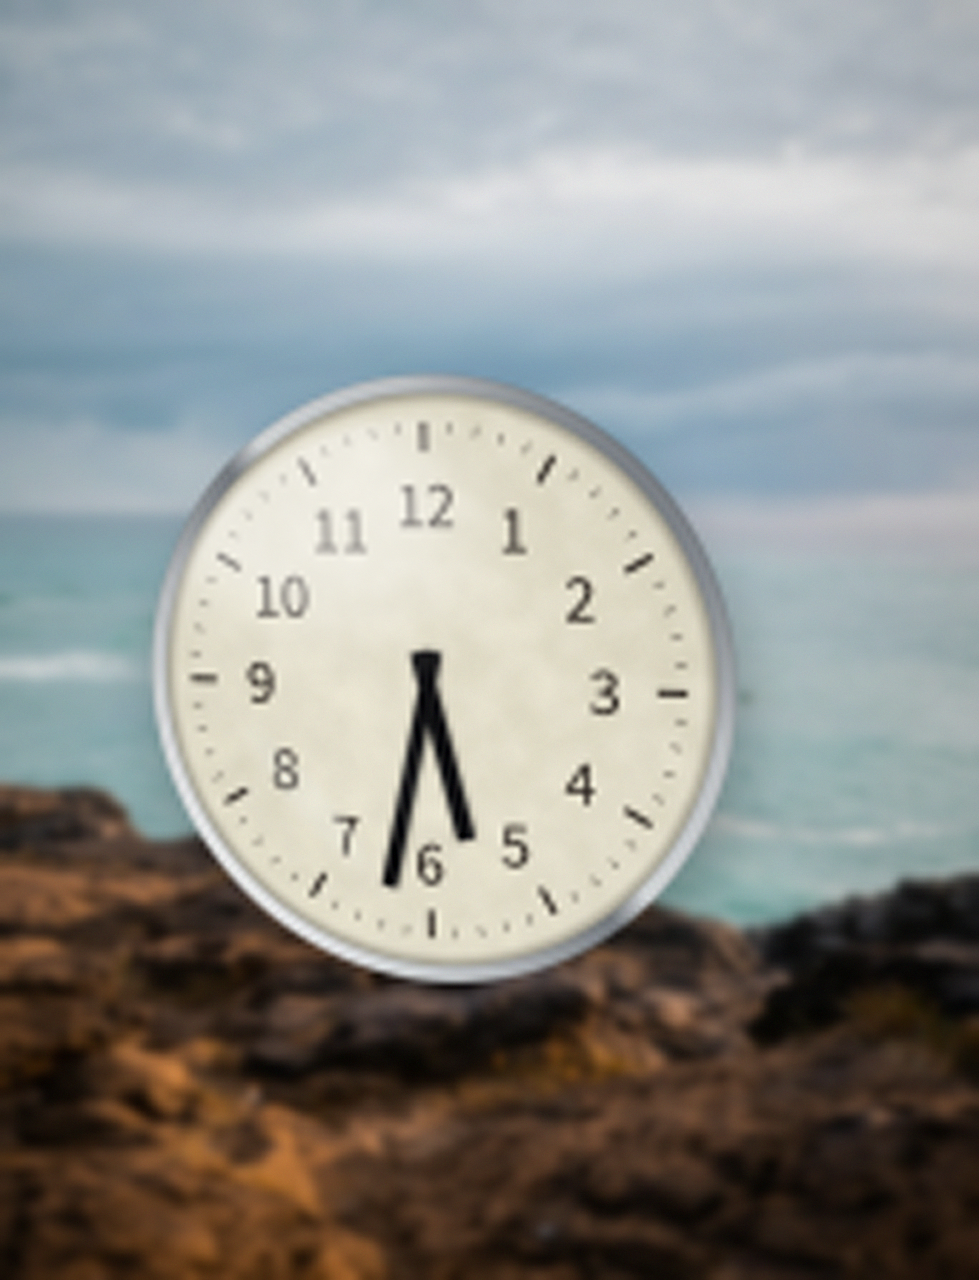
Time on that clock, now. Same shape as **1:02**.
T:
**5:32**
